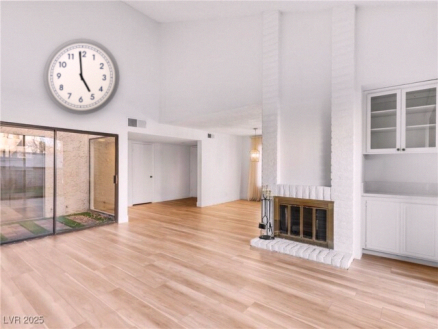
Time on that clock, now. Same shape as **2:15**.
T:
**4:59**
